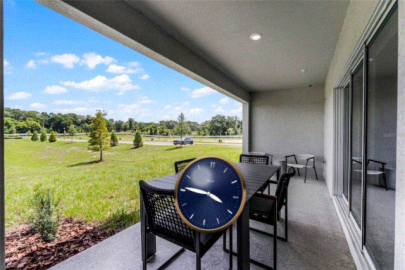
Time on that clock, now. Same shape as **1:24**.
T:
**3:46**
